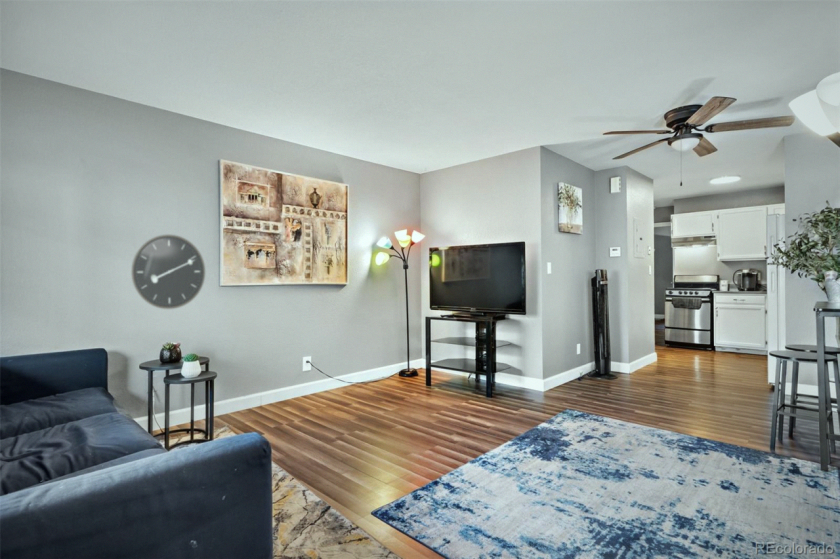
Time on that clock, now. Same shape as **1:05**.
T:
**8:11**
